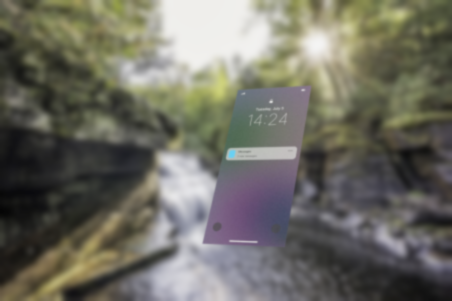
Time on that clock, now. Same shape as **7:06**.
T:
**14:24**
